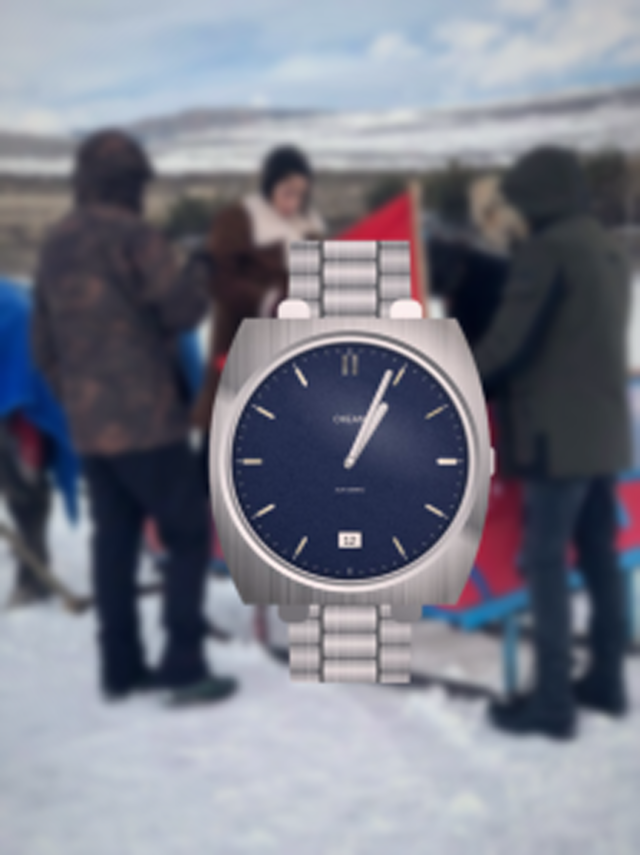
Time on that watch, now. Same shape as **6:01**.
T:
**1:04**
